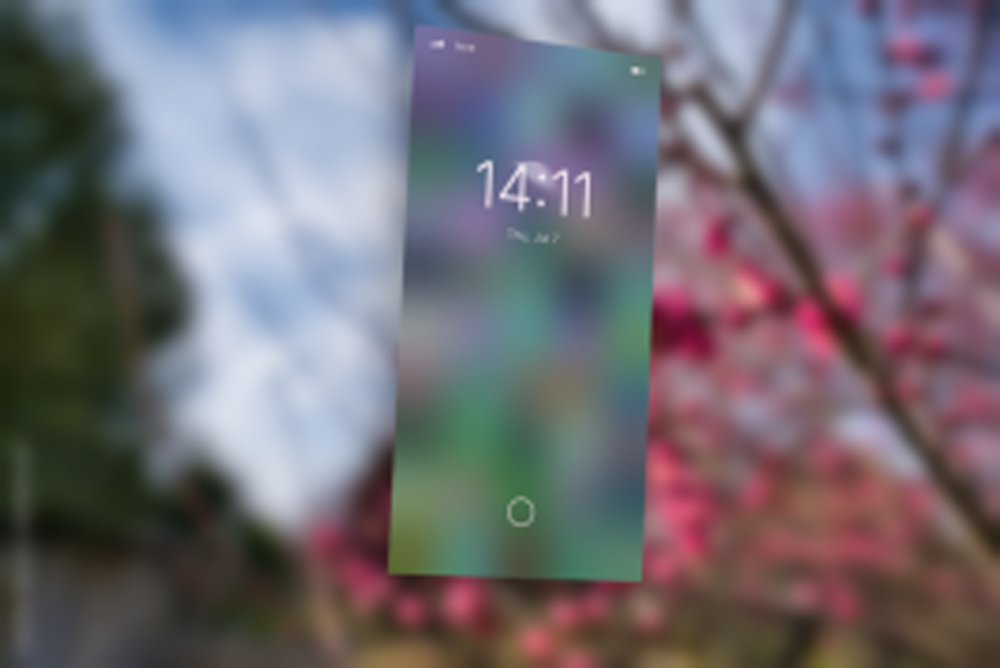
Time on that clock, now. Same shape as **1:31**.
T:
**14:11**
